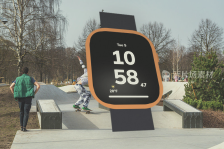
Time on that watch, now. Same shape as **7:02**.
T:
**10:58**
